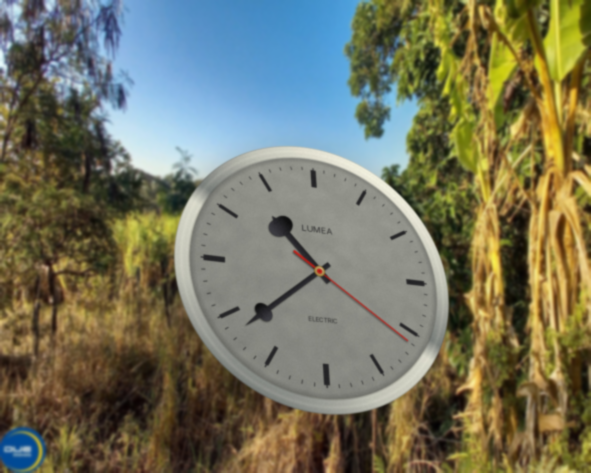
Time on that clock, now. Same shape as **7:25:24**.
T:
**10:38:21**
